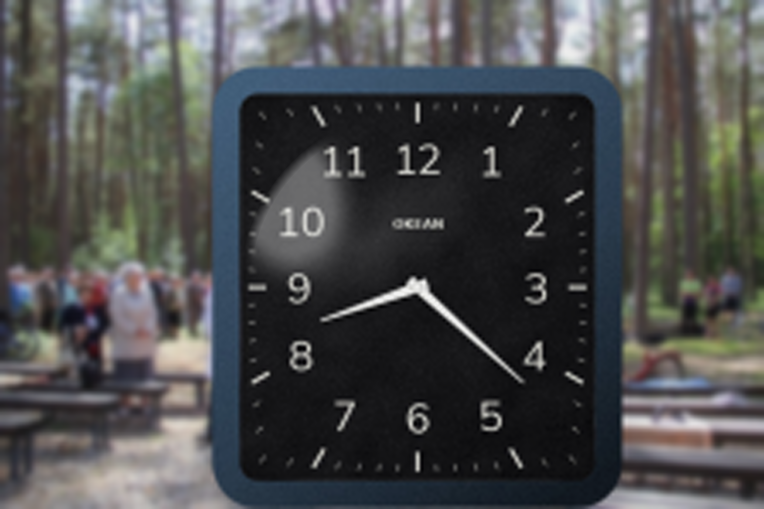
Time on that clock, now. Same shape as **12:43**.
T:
**8:22**
